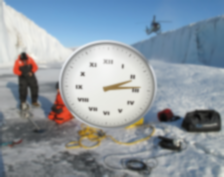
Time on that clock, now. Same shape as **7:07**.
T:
**2:14**
